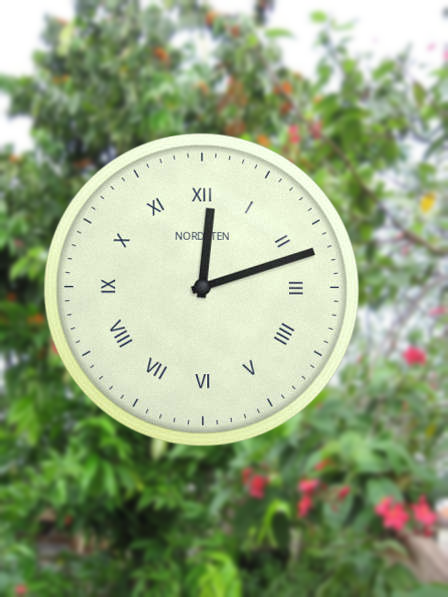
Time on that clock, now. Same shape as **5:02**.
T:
**12:12**
